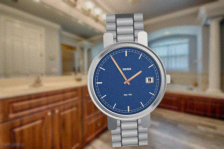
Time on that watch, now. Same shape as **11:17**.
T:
**1:55**
